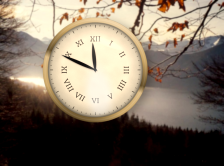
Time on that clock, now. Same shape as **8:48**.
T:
**11:49**
